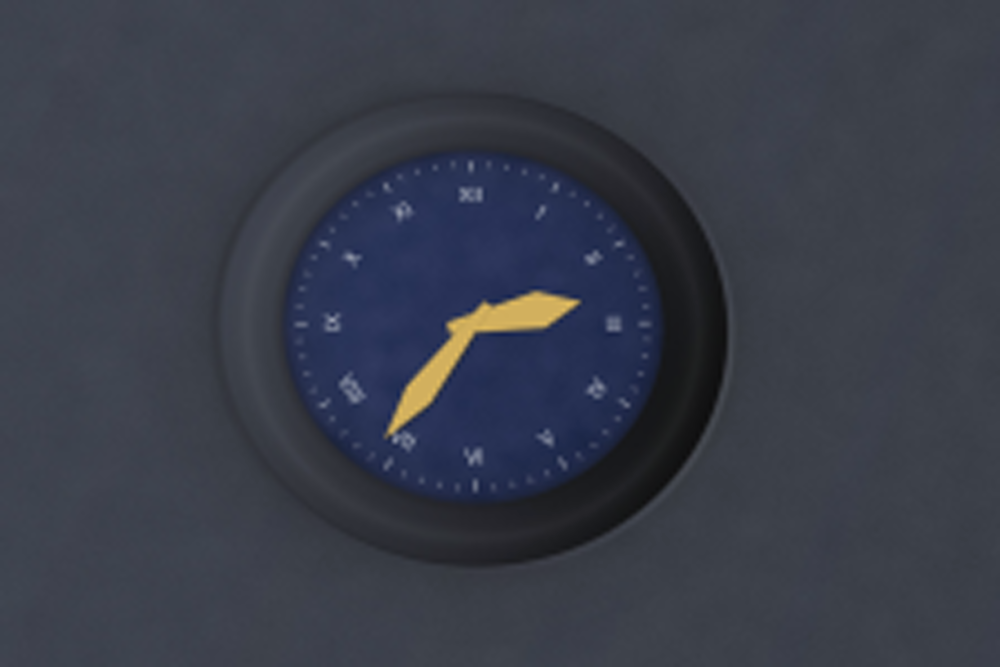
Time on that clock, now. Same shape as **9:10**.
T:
**2:36**
